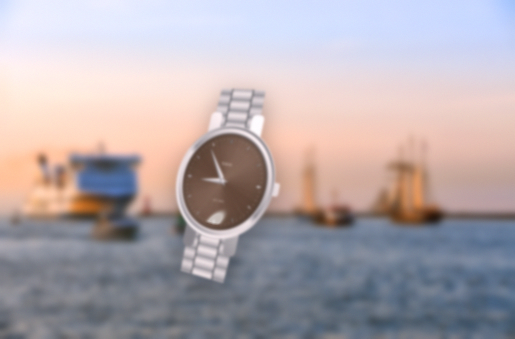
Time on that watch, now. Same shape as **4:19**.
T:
**8:54**
